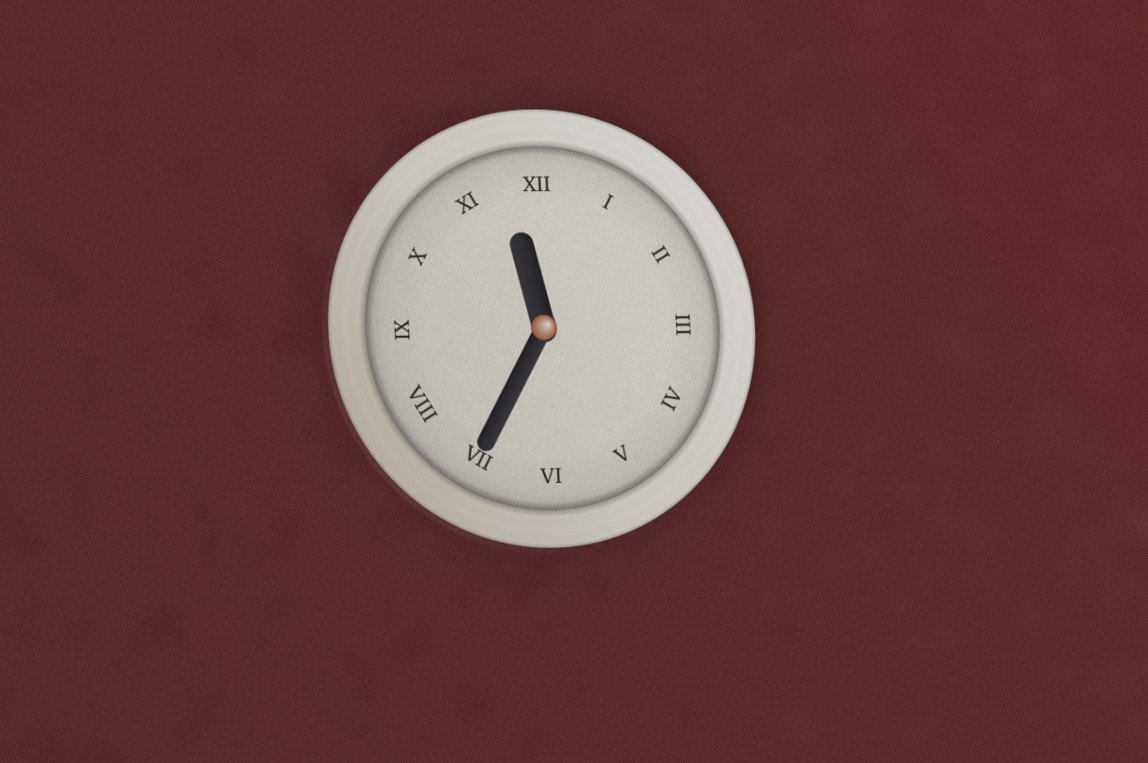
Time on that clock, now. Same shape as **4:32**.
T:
**11:35**
